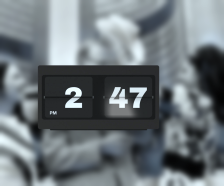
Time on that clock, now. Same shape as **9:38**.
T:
**2:47**
